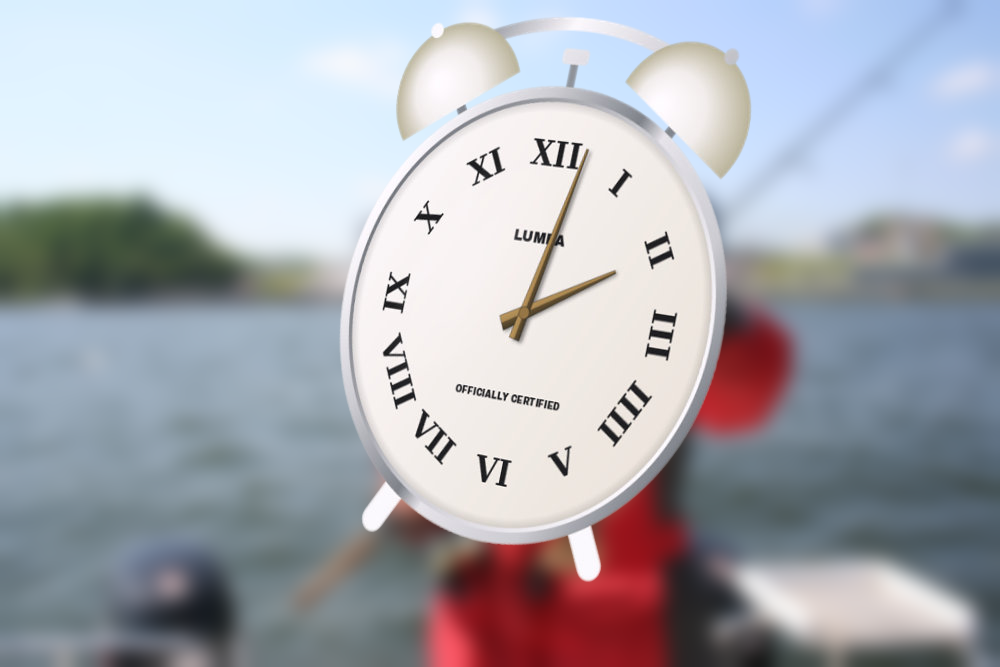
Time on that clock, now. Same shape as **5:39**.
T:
**2:02**
